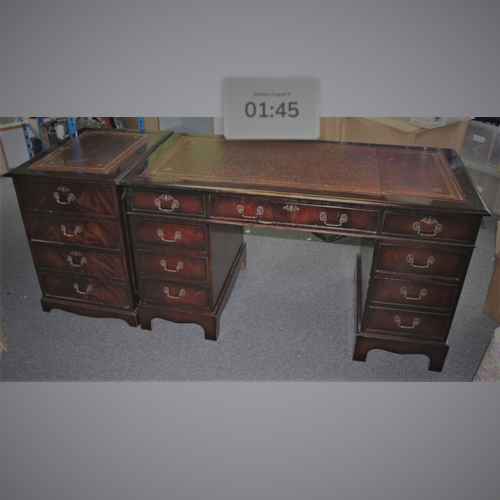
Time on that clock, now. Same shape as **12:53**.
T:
**1:45**
